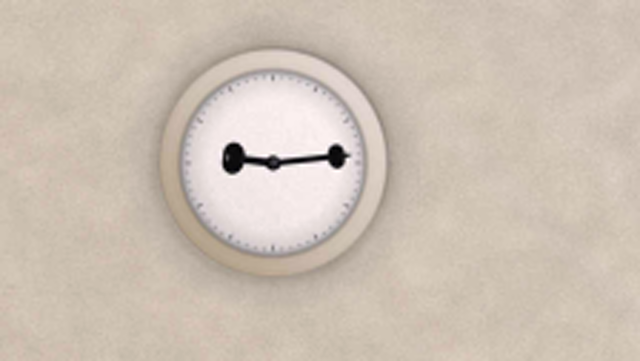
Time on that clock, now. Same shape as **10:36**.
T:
**9:14**
